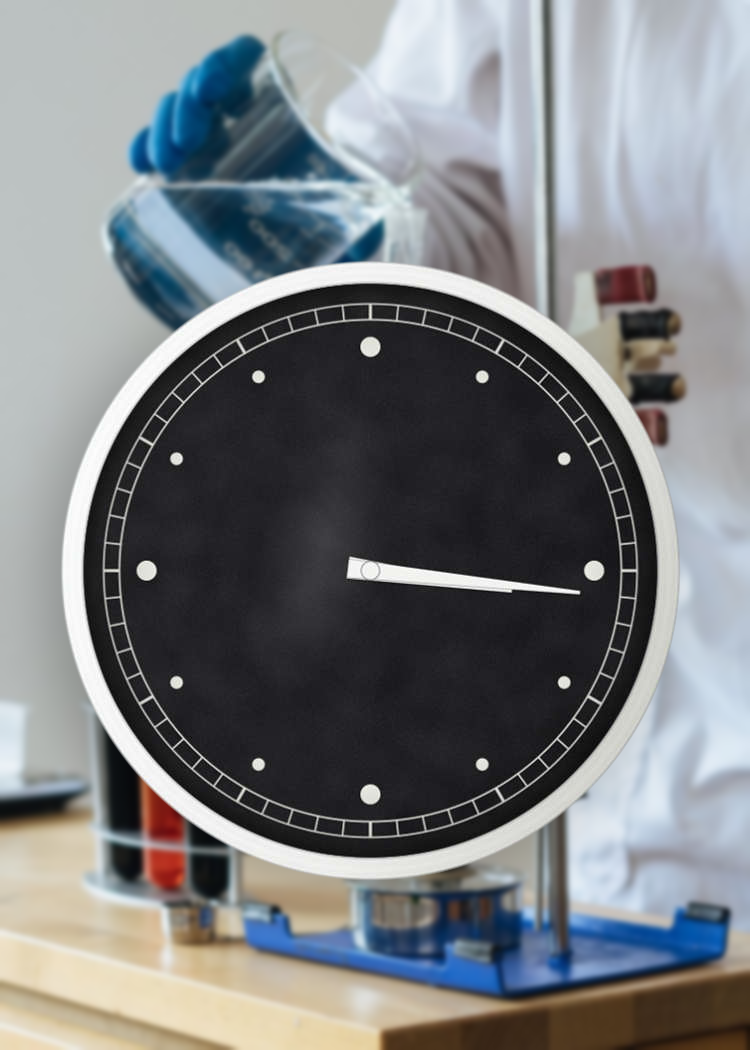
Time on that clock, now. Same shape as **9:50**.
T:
**3:16**
